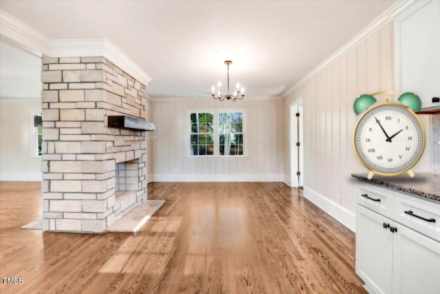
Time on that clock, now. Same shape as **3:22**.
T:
**1:55**
